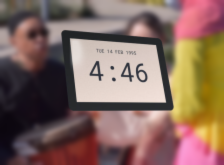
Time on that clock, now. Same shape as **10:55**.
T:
**4:46**
